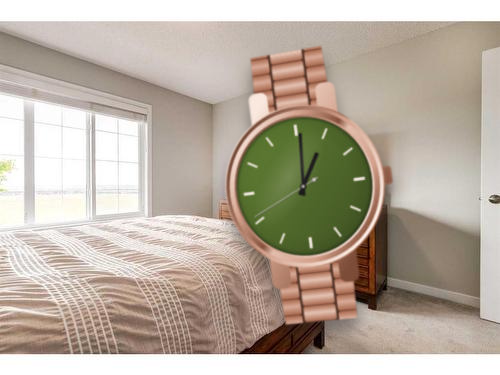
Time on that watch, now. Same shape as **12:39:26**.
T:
**1:00:41**
